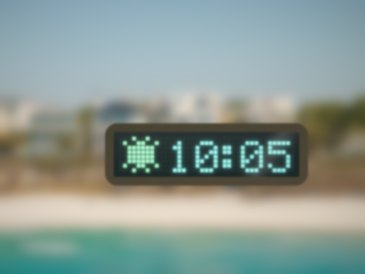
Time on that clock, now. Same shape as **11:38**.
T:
**10:05**
